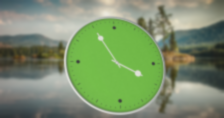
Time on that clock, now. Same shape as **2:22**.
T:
**3:55**
